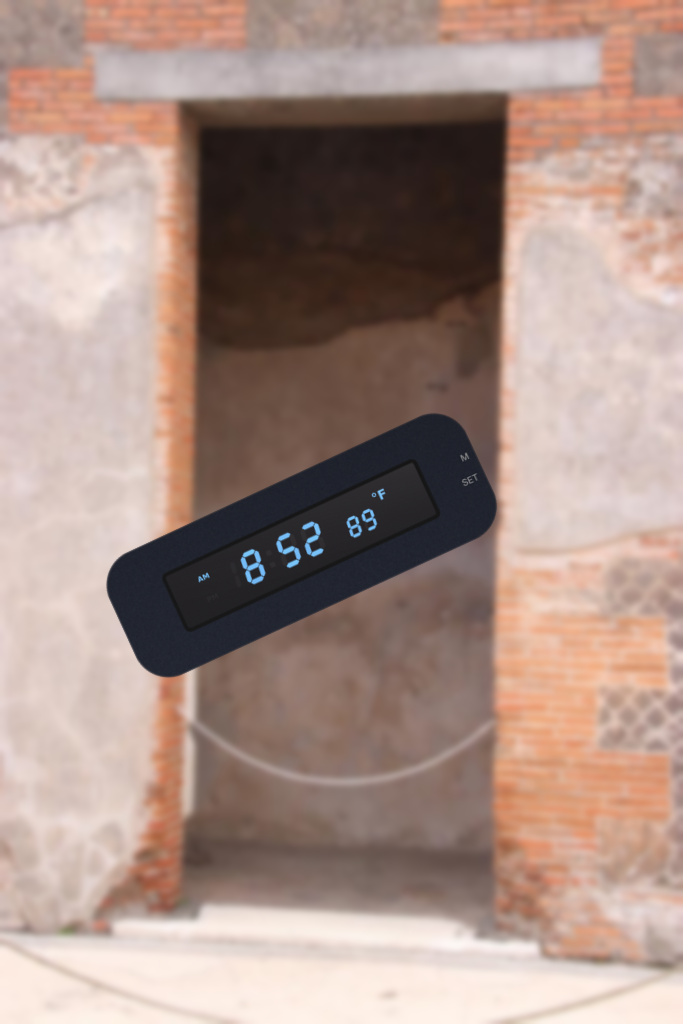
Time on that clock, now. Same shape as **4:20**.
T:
**8:52**
